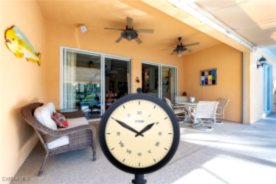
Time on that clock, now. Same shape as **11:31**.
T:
**1:50**
